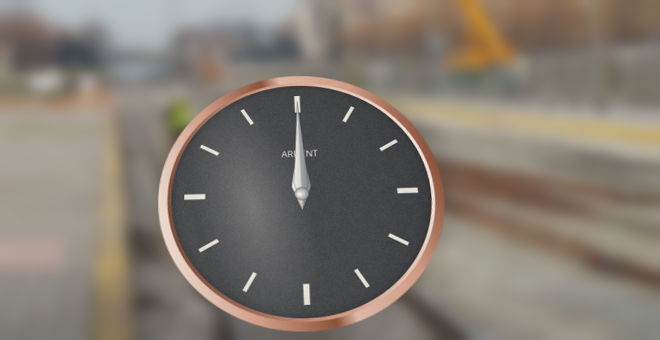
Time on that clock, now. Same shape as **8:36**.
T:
**12:00**
